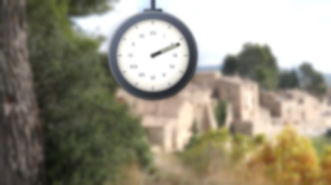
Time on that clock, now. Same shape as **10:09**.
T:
**2:11**
